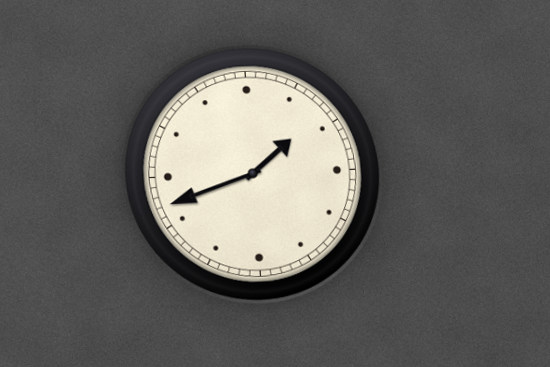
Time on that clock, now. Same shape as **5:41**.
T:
**1:42**
